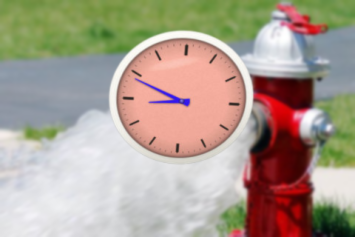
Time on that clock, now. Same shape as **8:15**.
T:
**8:49**
